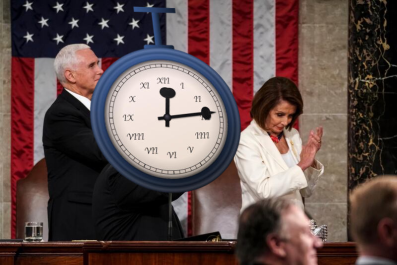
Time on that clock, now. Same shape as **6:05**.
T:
**12:14**
